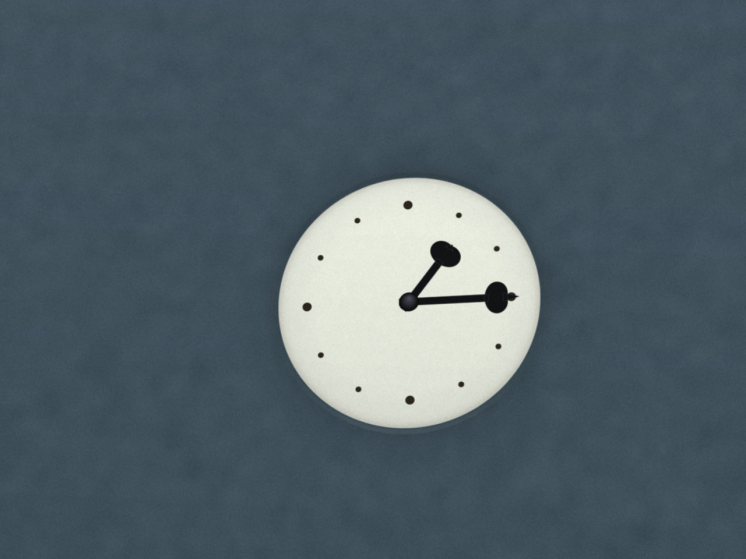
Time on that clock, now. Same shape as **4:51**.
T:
**1:15**
